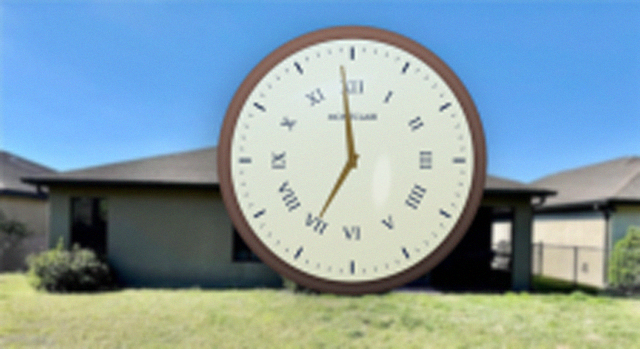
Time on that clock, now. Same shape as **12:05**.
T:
**6:59**
